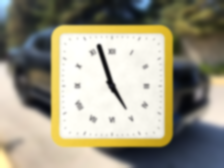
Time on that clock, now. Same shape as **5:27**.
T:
**4:57**
